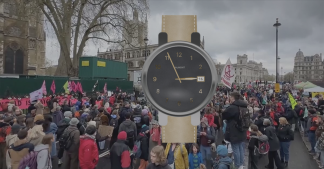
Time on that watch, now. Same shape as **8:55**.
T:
**2:56**
